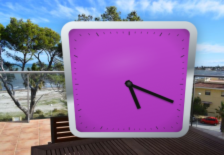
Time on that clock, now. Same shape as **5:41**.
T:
**5:19**
